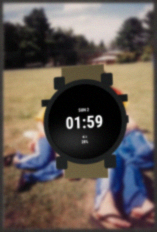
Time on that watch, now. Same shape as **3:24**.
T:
**1:59**
